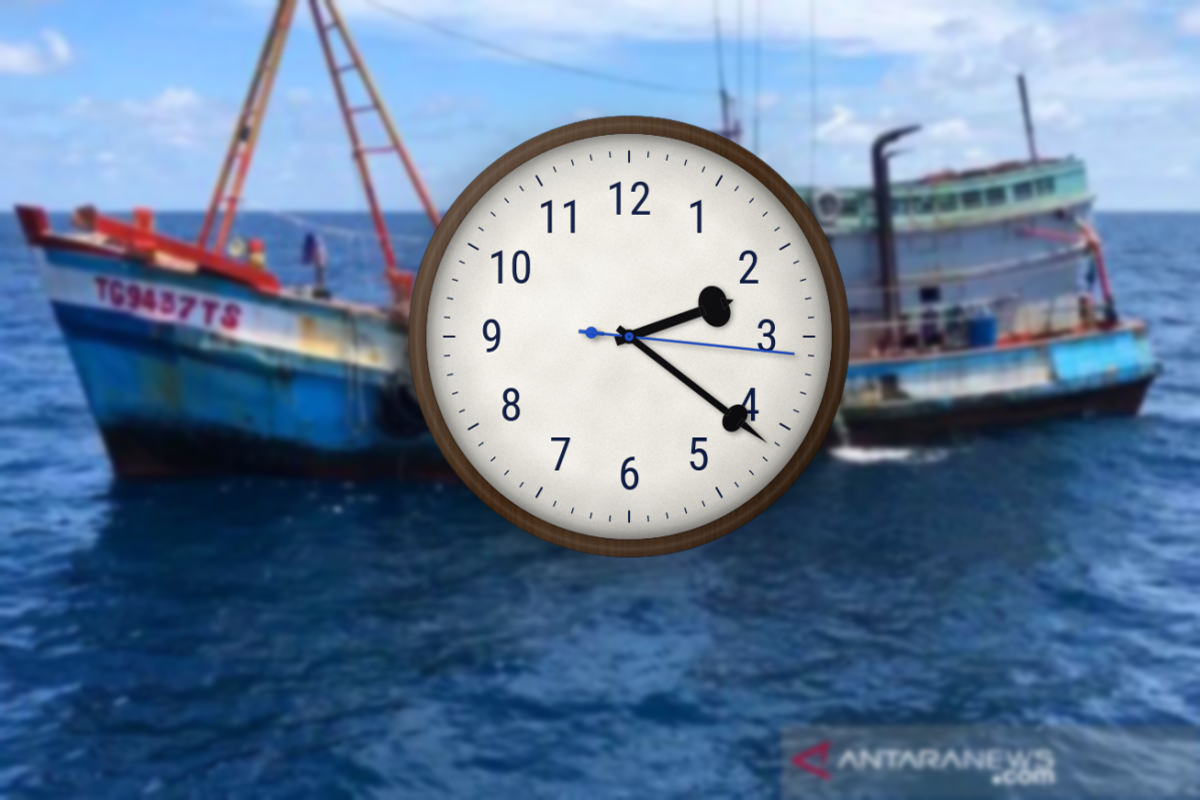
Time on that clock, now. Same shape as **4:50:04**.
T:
**2:21:16**
